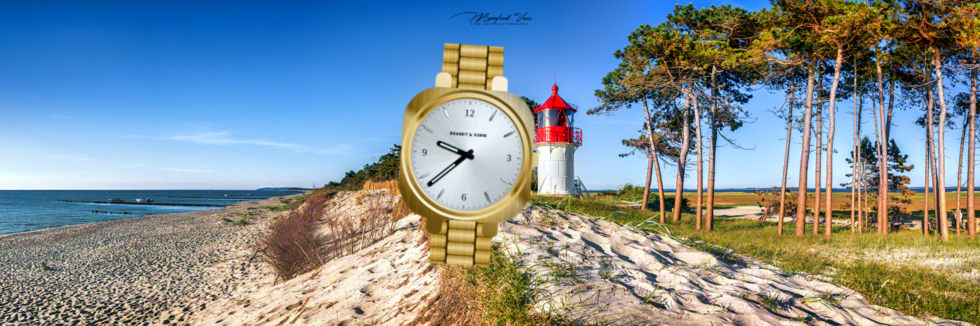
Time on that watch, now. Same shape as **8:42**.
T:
**9:38**
